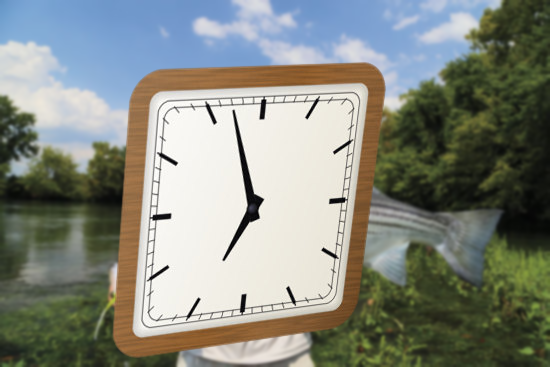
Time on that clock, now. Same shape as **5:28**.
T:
**6:57**
